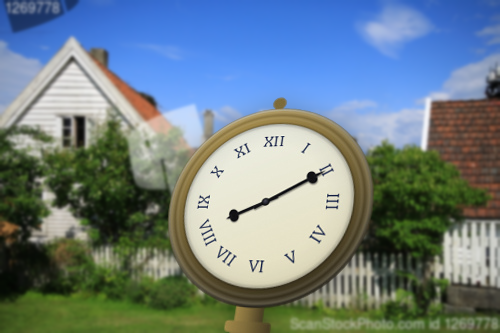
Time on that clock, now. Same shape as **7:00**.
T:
**8:10**
